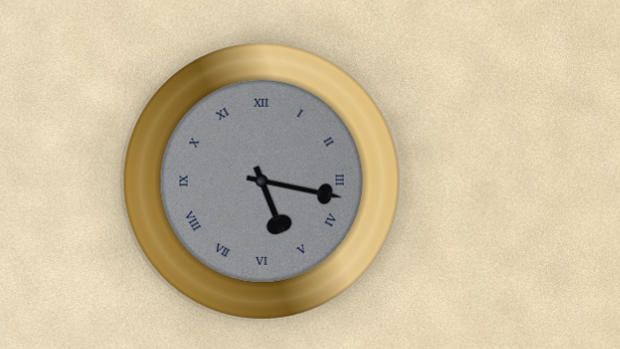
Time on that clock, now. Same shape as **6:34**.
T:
**5:17**
